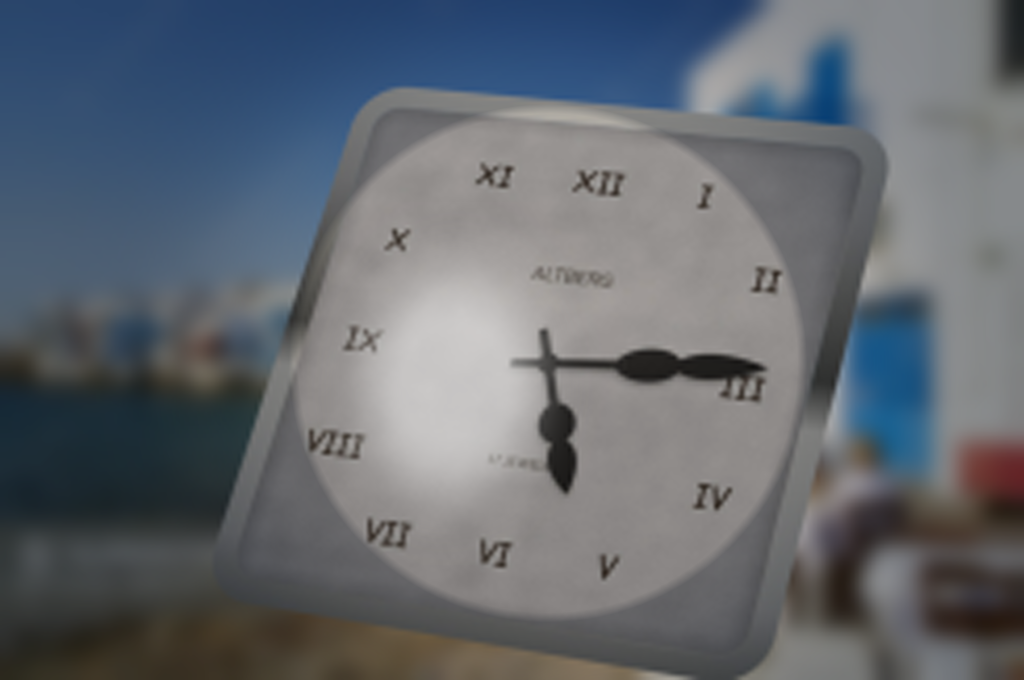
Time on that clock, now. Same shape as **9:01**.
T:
**5:14**
